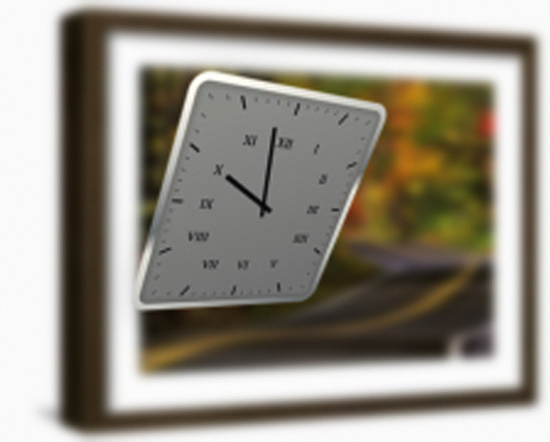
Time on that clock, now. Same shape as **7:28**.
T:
**9:58**
